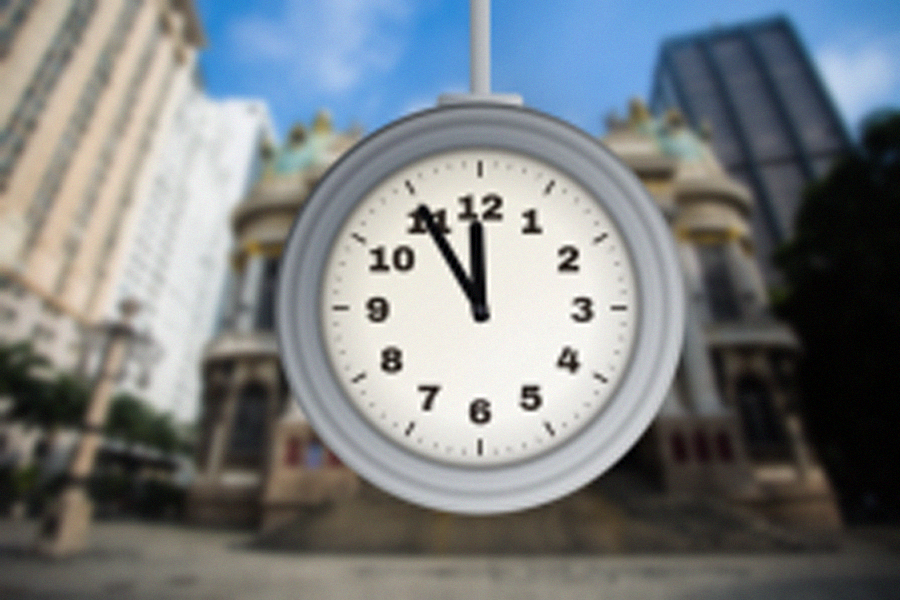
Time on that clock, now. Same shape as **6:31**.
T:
**11:55**
